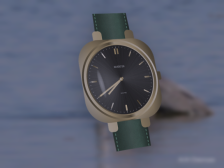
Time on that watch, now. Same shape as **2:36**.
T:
**7:40**
